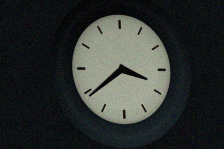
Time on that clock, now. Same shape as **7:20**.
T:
**3:39**
